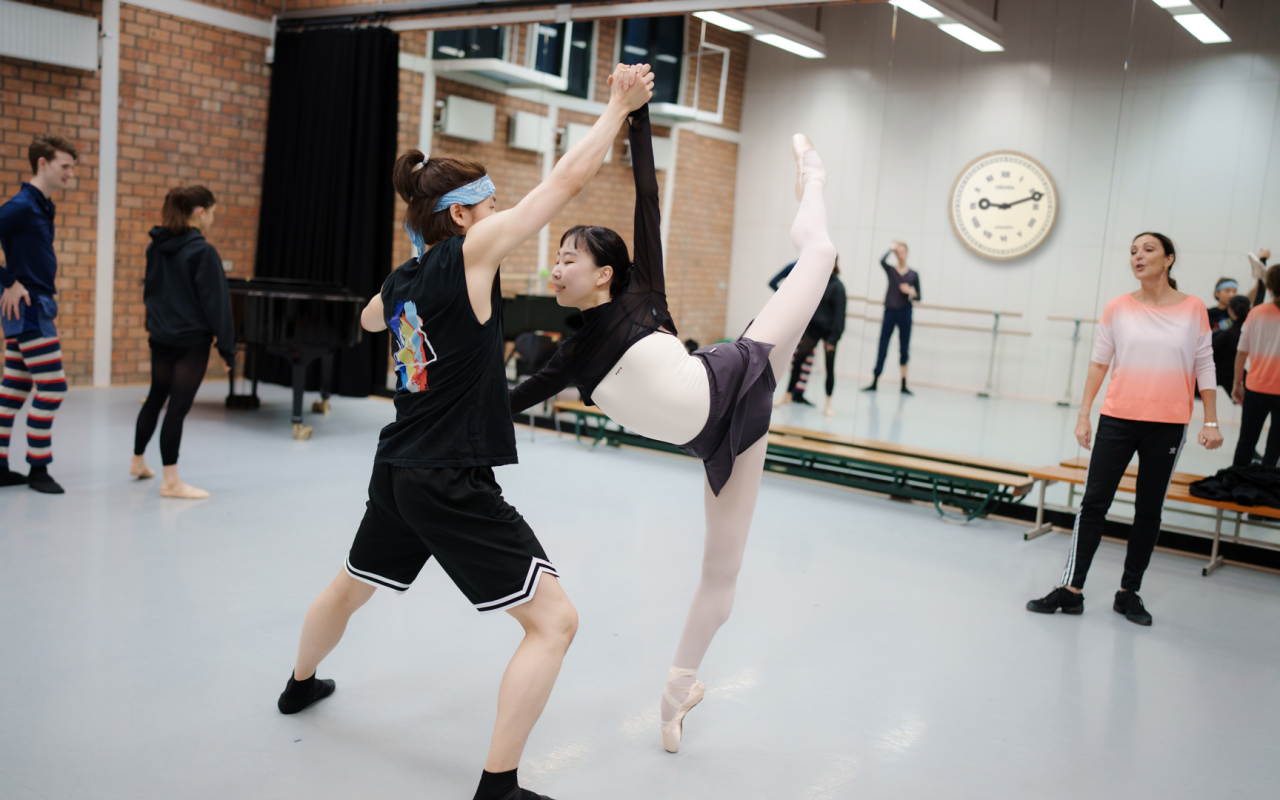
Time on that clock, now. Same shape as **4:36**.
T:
**9:12**
